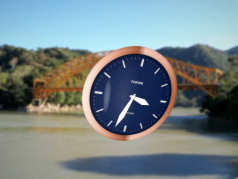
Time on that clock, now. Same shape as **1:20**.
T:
**3:33**
